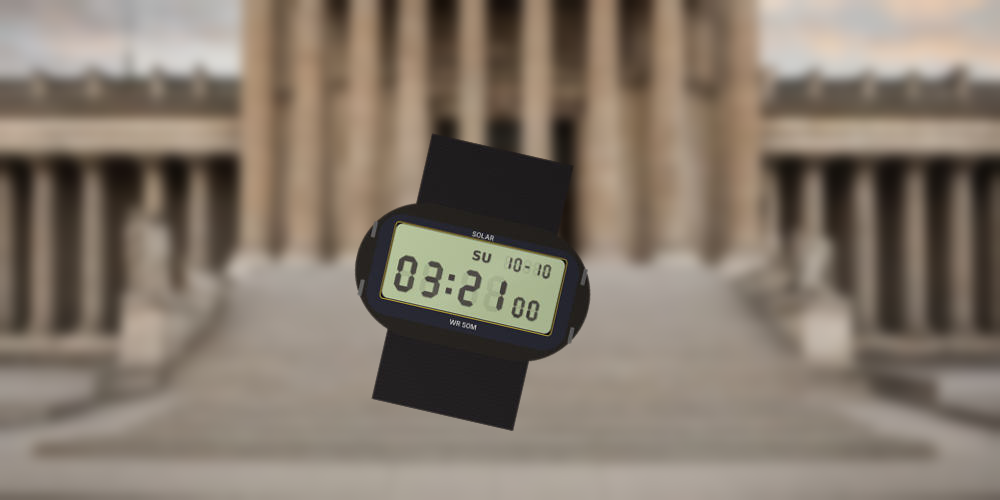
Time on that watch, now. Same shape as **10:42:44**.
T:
**3:21:00**
